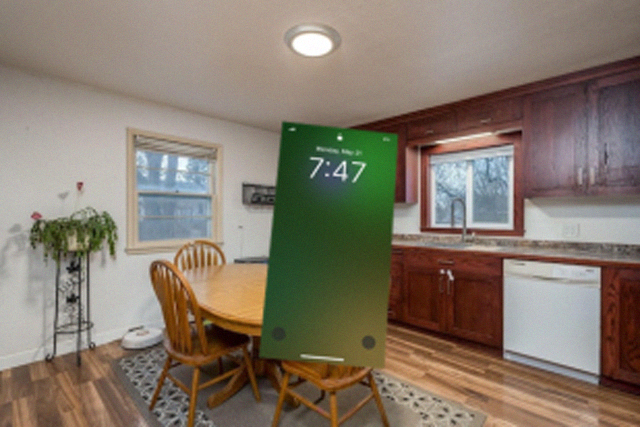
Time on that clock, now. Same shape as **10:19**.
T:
**7:47**
